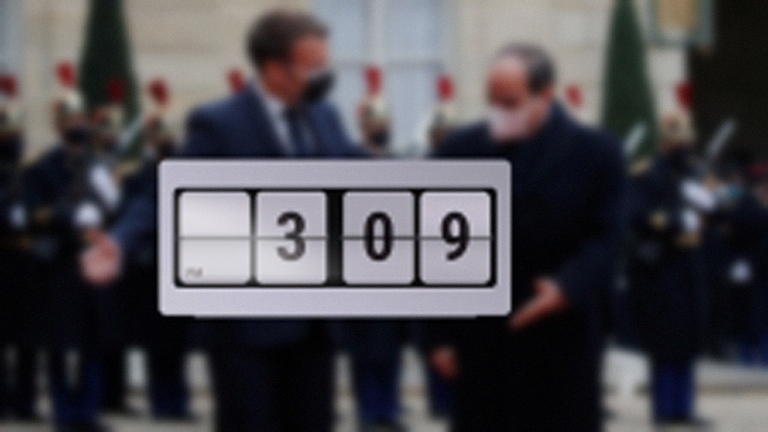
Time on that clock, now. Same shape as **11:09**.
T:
**3:09**
